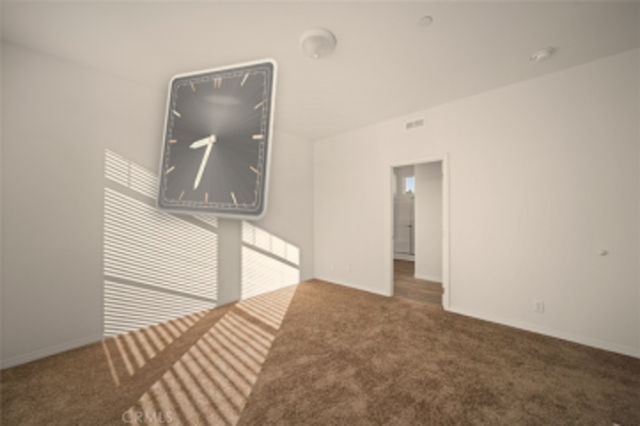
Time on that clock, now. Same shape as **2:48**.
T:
**8:33**
